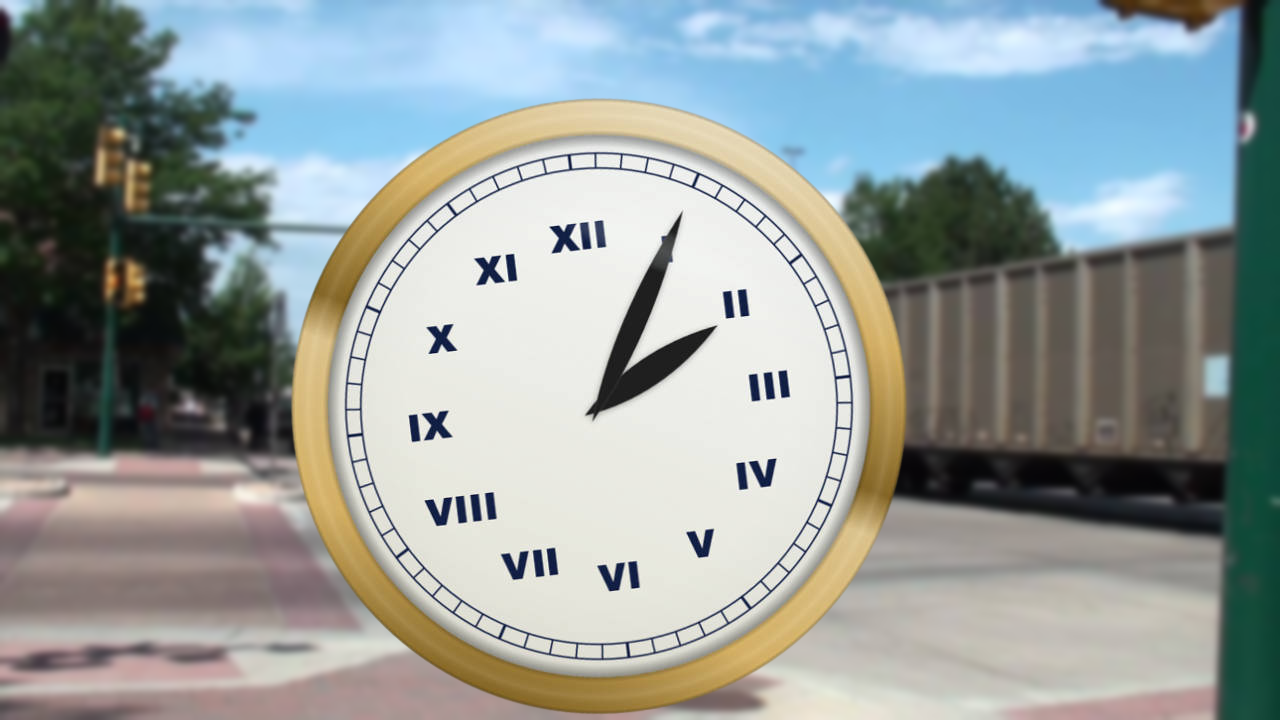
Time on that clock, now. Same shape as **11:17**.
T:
**2:05**
